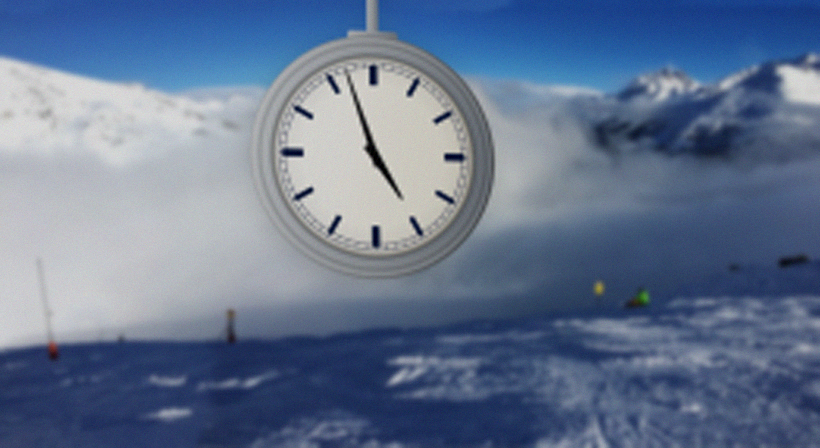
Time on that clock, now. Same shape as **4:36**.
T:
**4:57**
